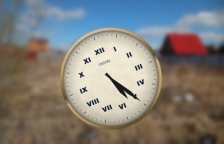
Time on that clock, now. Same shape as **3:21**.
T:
**5:25**
